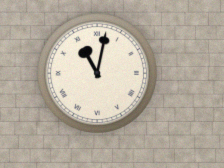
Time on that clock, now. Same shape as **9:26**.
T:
**11:02**
